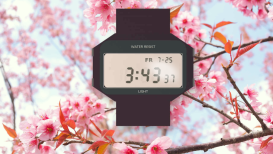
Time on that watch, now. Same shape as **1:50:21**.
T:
**3:43:37**
